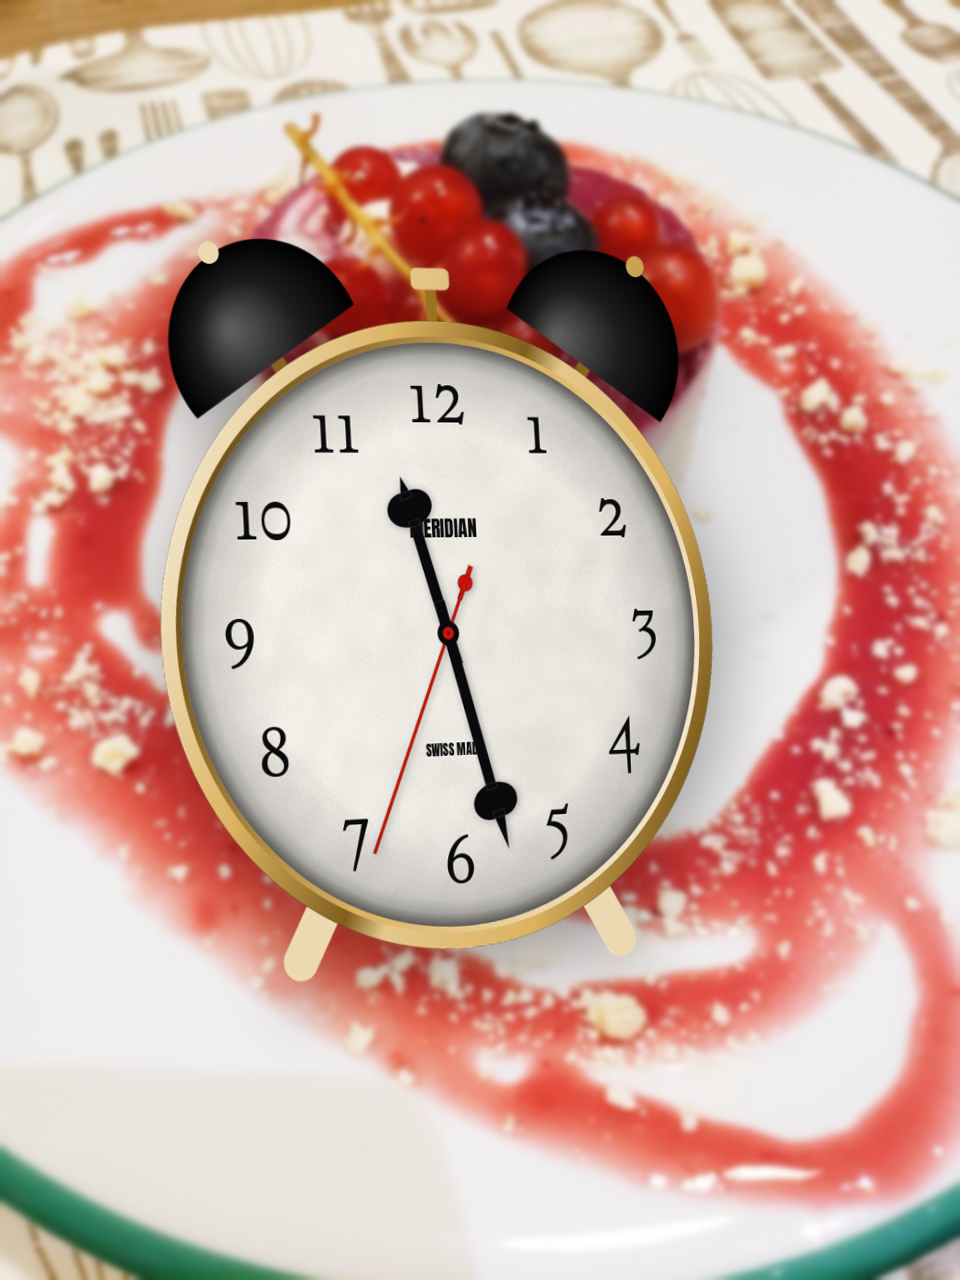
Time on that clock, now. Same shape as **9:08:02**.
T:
**11:27:34**
